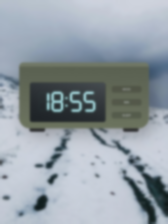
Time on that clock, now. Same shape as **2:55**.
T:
**18:55**
